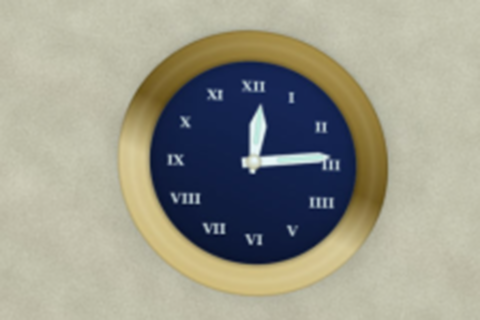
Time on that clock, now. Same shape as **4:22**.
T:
**12:14**
